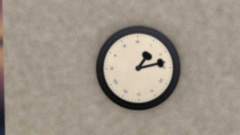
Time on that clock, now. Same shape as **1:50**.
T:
**1:13**
